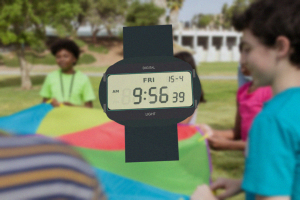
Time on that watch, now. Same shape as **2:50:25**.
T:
**9:56:39**
